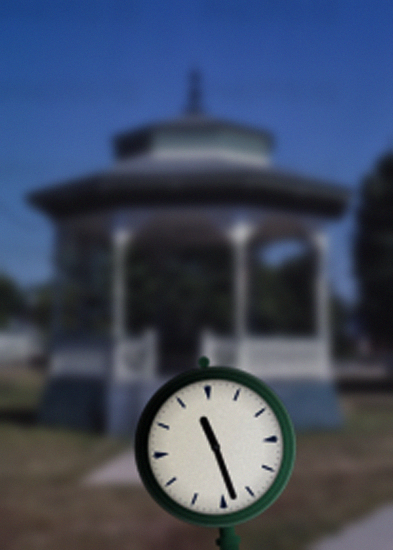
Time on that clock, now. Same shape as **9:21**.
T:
**11:28**
